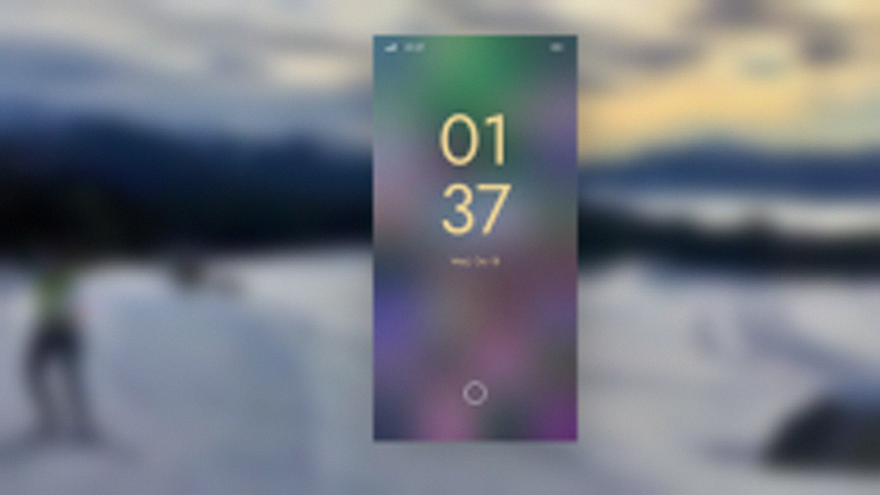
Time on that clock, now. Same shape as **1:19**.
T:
**1:37**
